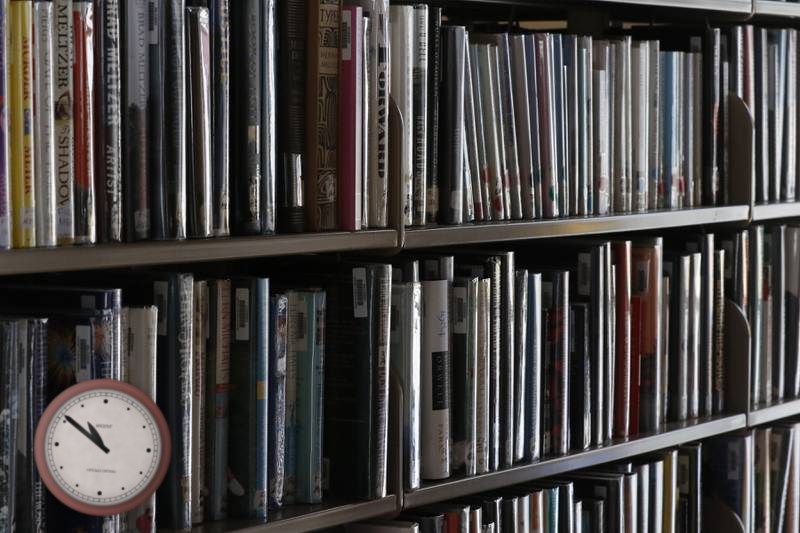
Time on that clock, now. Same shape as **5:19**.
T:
**10:51**
